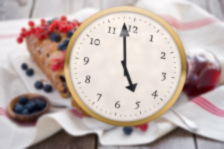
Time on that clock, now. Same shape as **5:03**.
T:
**4:58**
